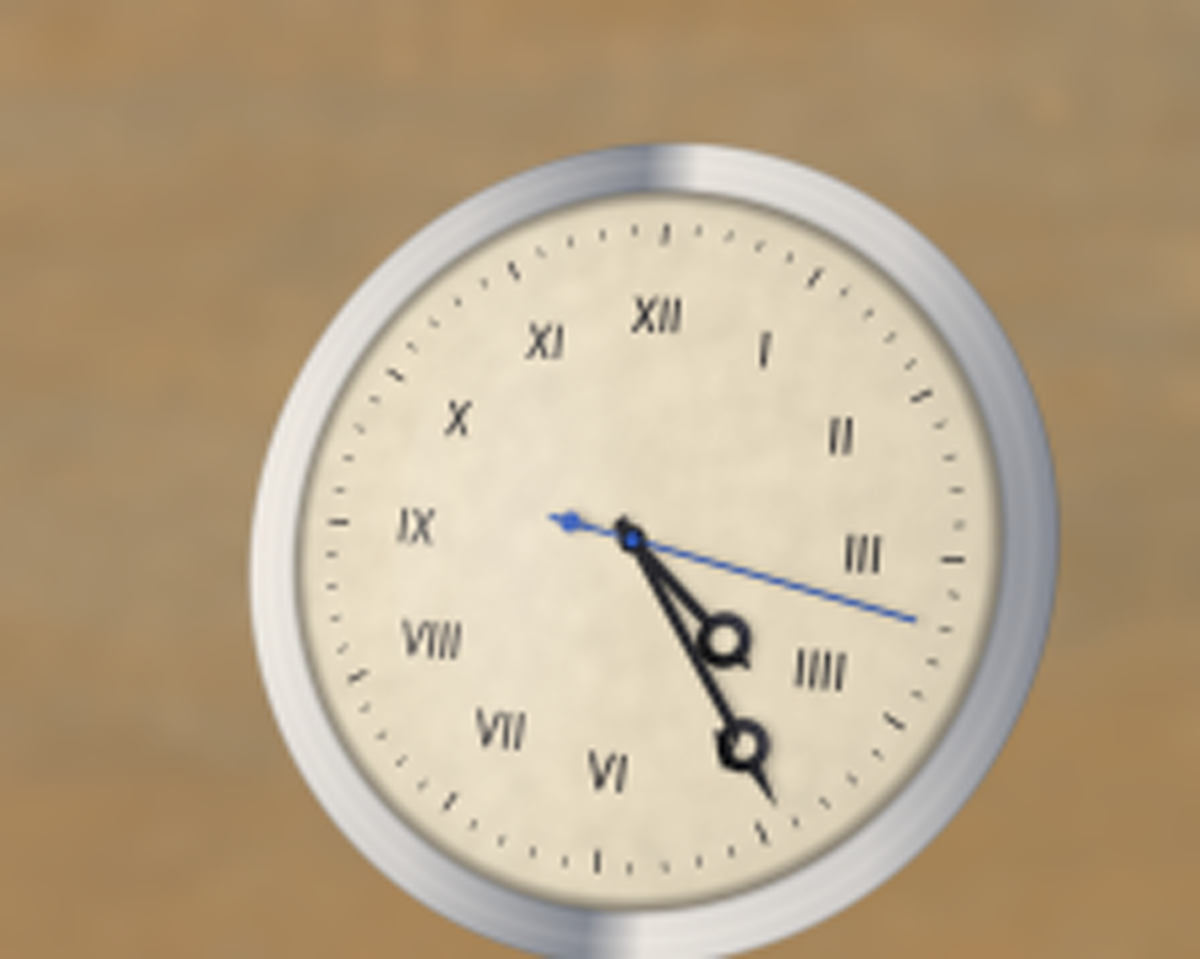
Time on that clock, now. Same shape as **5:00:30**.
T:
**4:24:17**
